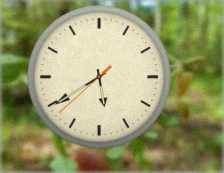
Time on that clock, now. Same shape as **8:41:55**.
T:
**5:39:38**
